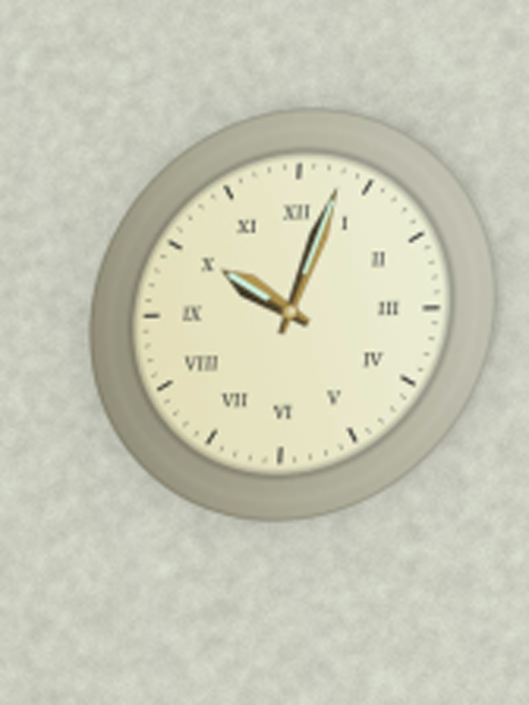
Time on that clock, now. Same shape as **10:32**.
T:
**10:03**
